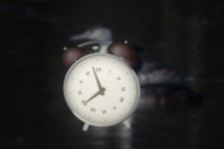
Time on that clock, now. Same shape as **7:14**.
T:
**7:58**
